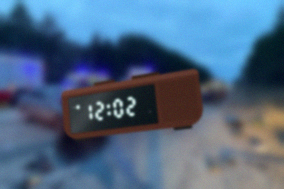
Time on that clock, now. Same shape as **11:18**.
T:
**12:02**
